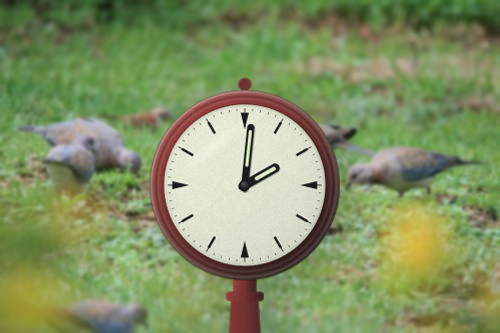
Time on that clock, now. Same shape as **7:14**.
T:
**2:01**
